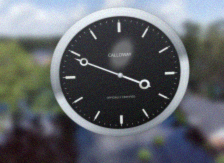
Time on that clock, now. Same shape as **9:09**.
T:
**3:49**
